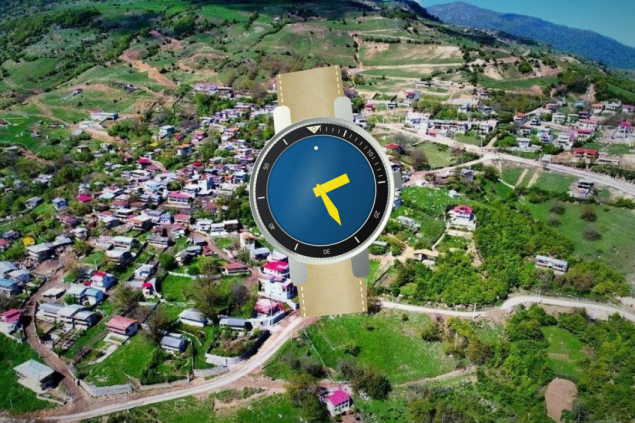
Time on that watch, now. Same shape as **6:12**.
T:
**2:26**
